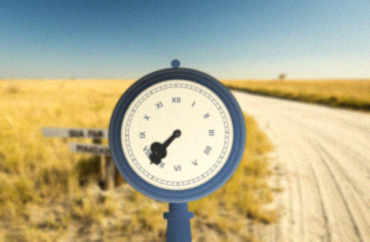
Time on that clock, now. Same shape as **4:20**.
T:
**7:37**
